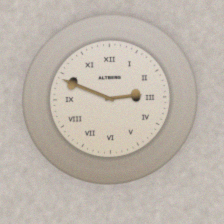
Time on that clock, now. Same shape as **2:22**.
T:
**2:49**
